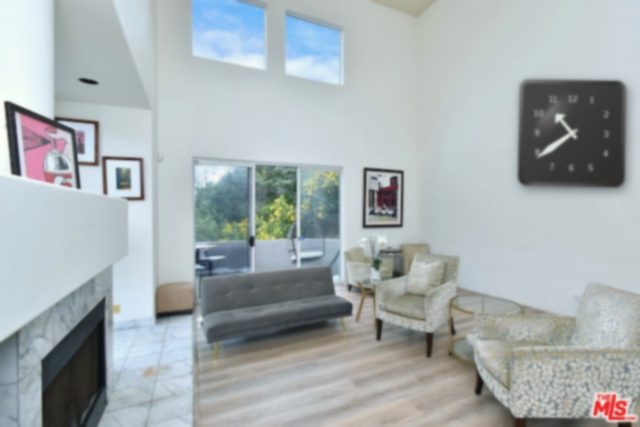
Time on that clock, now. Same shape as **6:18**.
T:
**10:39**
